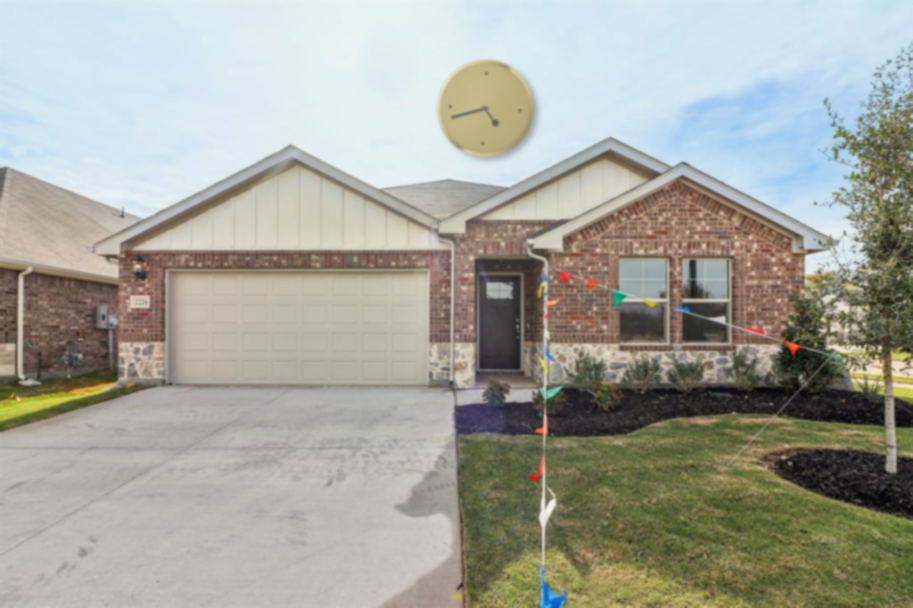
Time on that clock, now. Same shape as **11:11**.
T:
**4:42**
